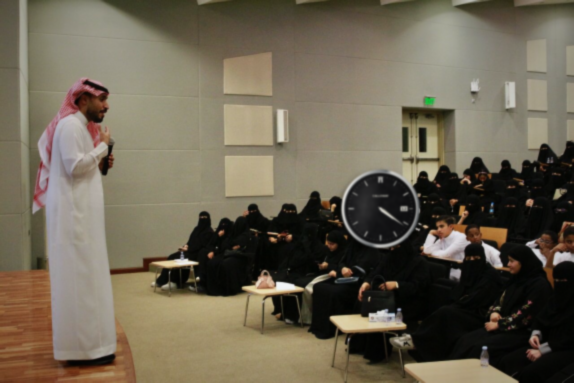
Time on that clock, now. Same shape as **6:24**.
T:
**4:21**
